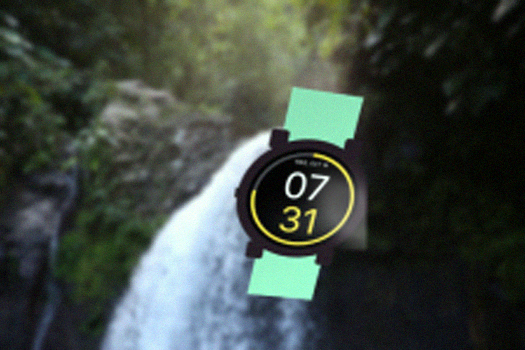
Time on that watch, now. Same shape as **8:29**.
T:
**7:31**
